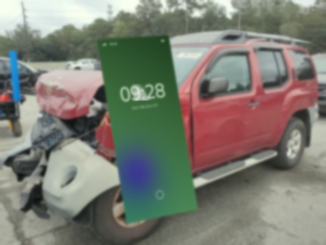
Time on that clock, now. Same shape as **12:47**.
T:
**9:28**
